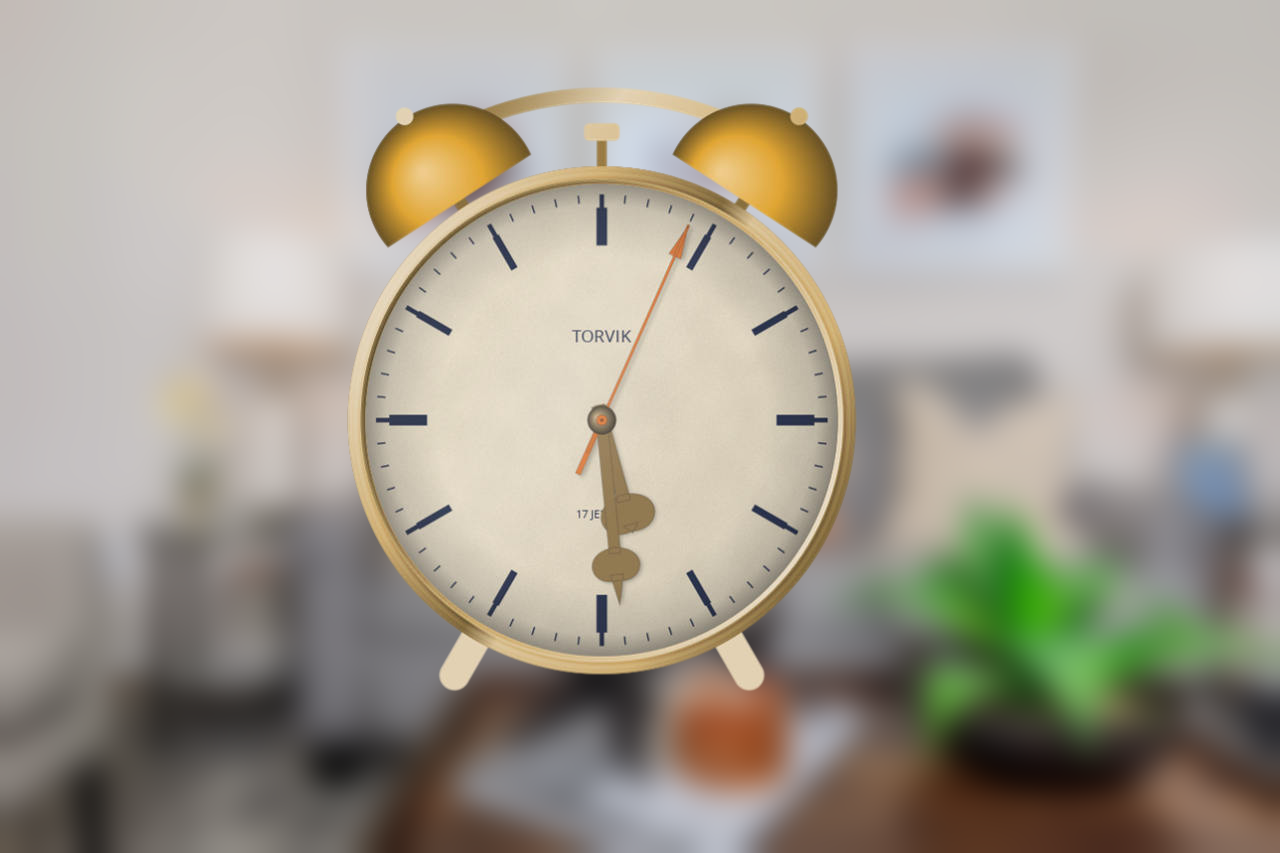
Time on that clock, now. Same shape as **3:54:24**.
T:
**5:29:04**
